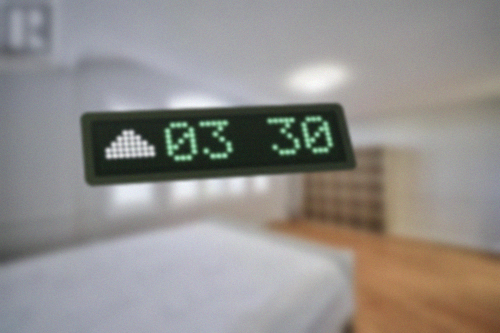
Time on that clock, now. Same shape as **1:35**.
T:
**3:30**
